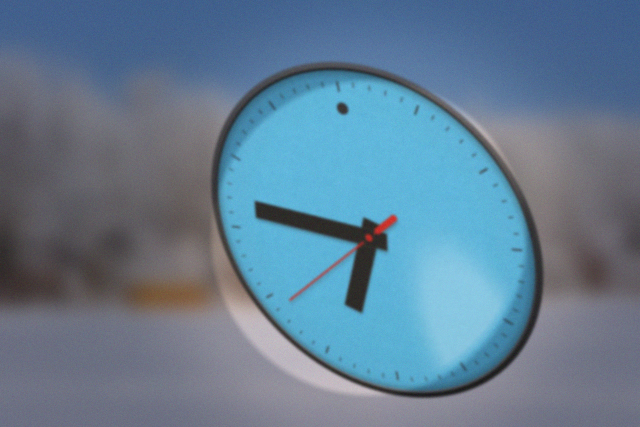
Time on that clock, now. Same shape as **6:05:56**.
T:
**6:46:39**
